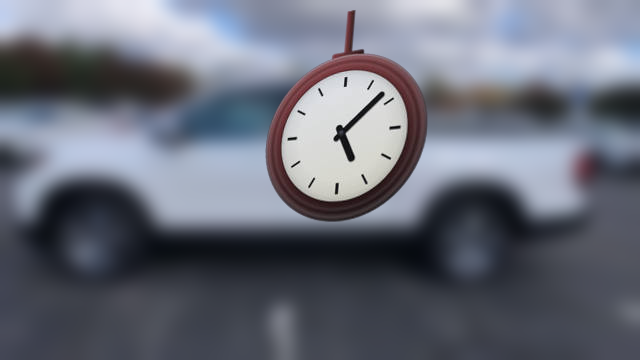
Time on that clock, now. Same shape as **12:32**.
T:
**5:08**
